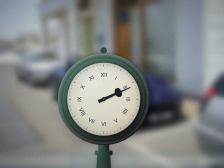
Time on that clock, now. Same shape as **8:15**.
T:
**2:11**
